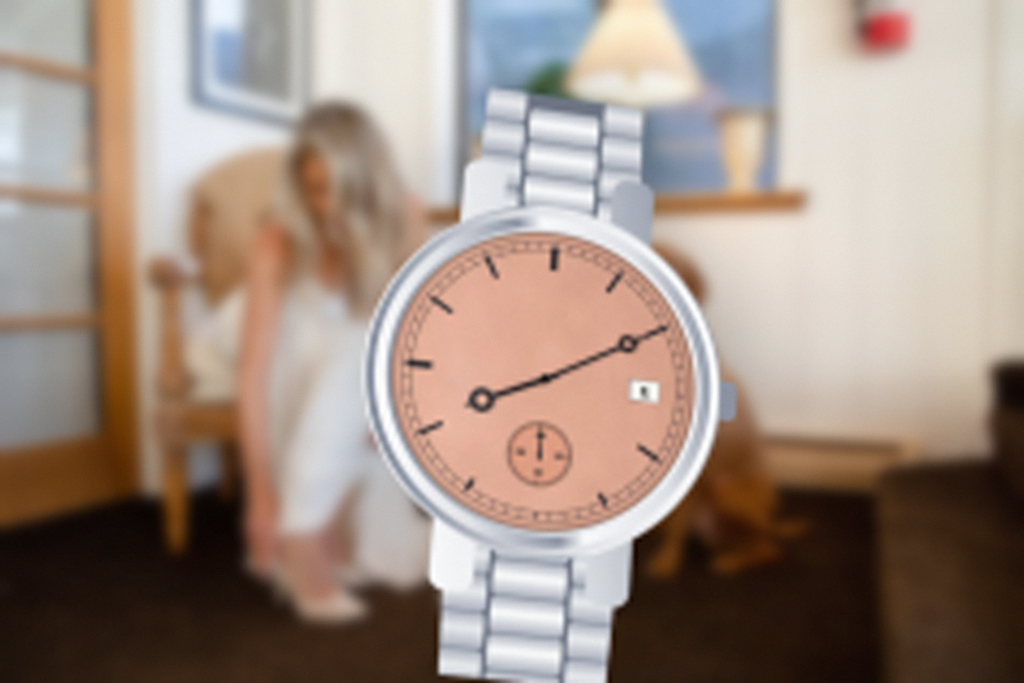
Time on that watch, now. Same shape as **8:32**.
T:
**8:10**
